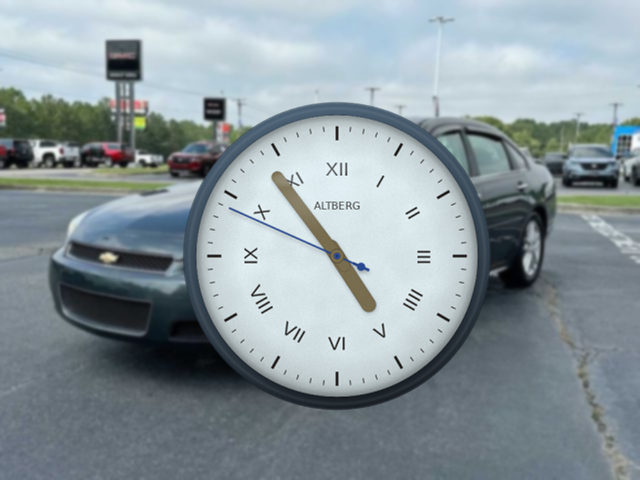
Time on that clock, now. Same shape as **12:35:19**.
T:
**4:53:49**
